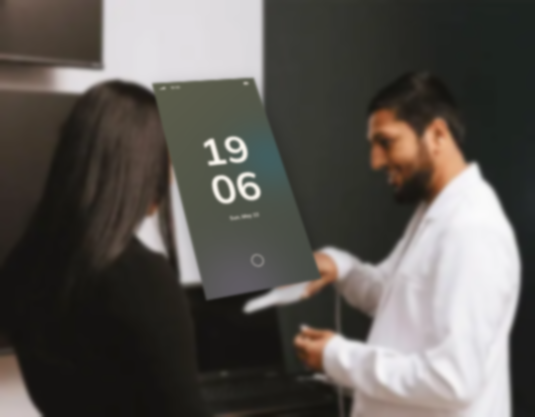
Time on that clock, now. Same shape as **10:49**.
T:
**19:06**
